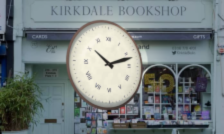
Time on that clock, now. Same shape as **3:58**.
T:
**10:12**
